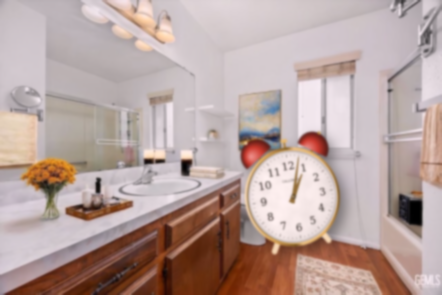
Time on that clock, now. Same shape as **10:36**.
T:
**1:03**
